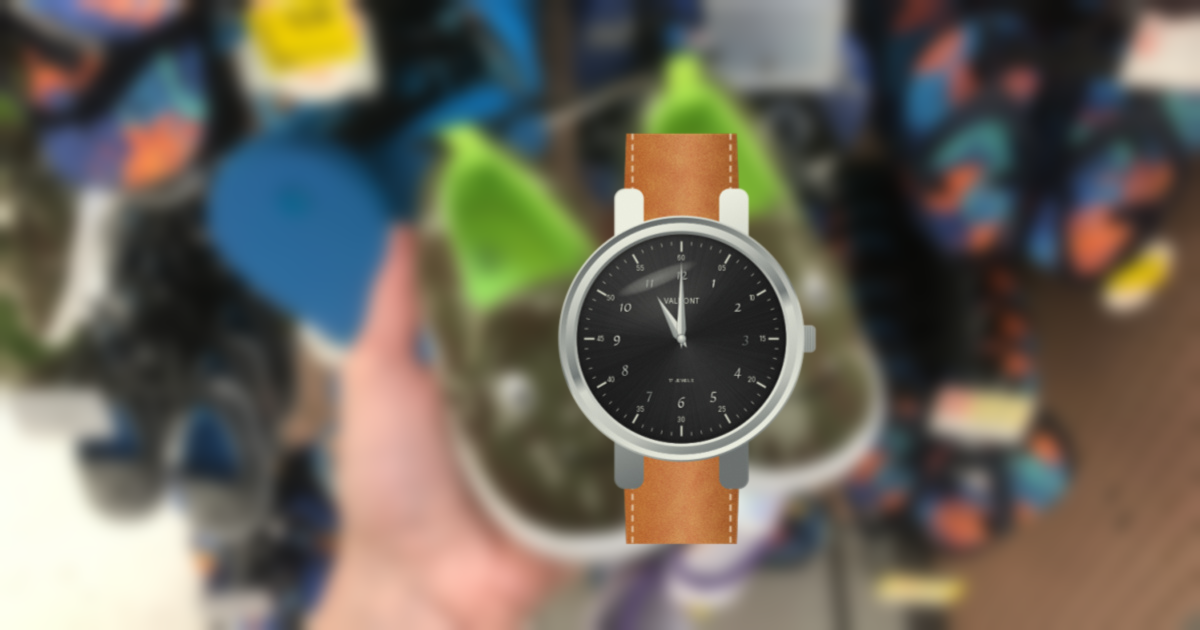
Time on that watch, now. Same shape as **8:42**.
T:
**11:00**
